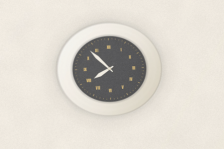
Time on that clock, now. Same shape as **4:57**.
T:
**7:53**
